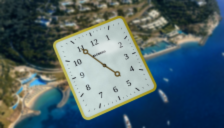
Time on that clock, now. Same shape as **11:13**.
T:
**4:55**
